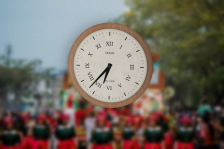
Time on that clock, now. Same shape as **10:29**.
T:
**6:37**
